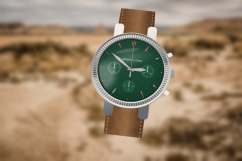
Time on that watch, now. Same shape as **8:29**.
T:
**2:51**
